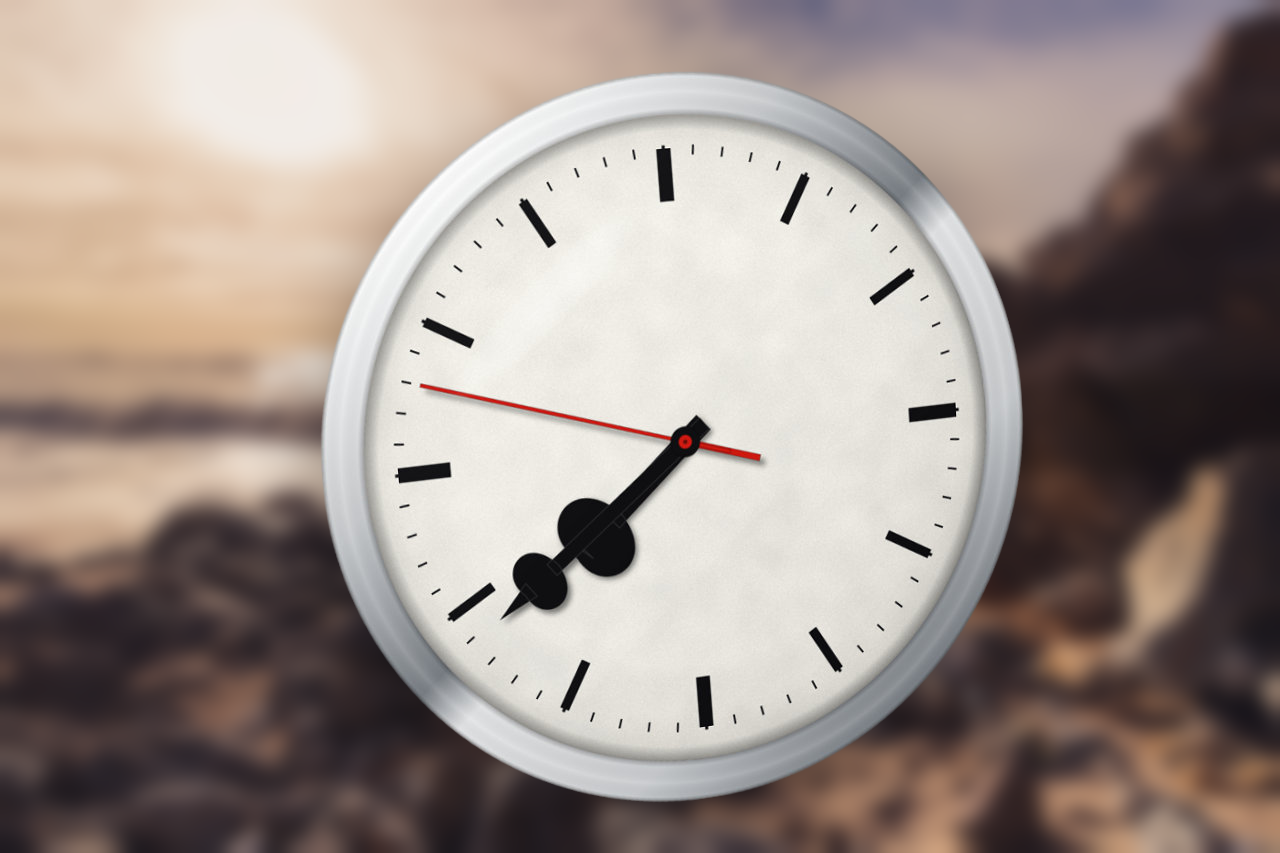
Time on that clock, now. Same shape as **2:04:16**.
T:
**7:38:48**
